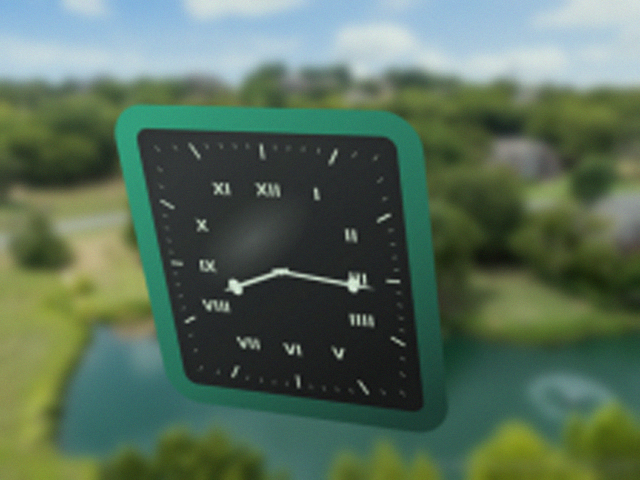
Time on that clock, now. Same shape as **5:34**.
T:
**8:16**
